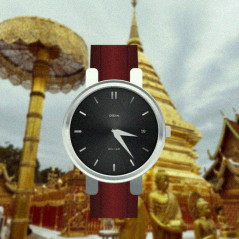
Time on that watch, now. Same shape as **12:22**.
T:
**3:24**
